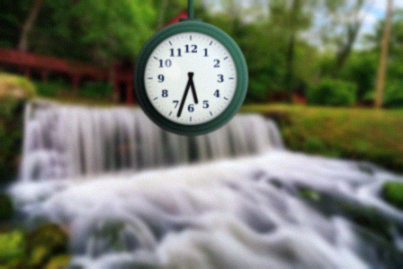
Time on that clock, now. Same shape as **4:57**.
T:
**5:33**
